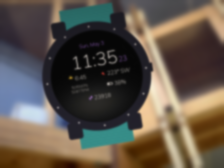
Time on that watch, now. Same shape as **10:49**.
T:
**11:35**
